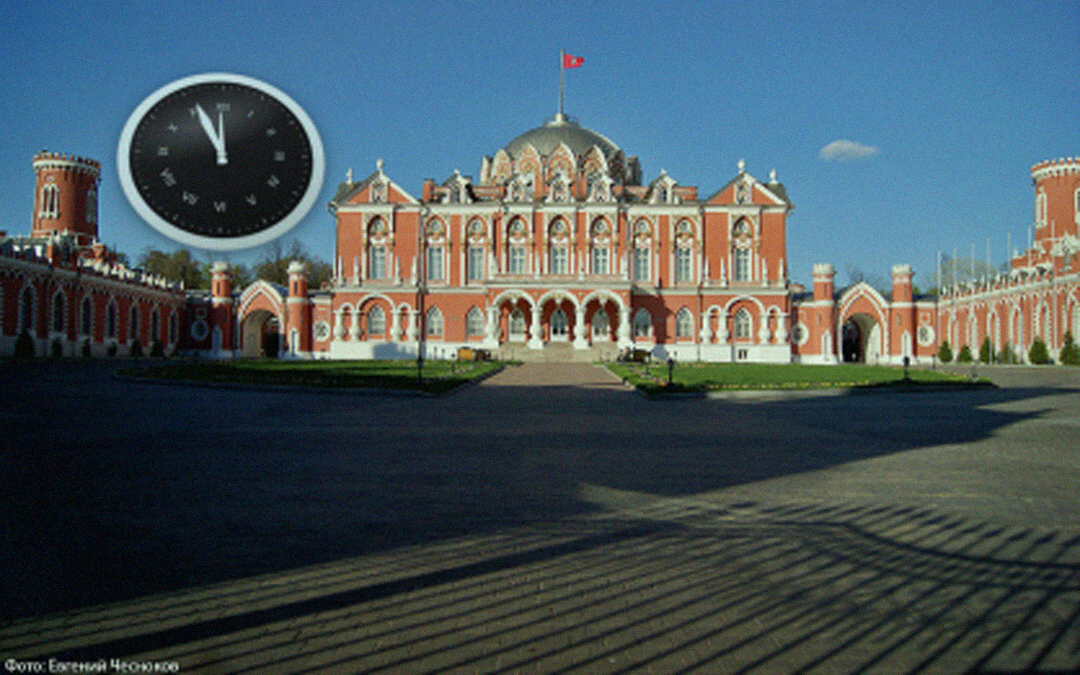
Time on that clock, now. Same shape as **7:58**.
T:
**11:56**
